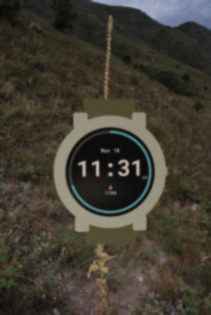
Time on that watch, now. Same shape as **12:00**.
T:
**11:31**
